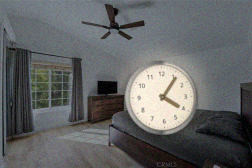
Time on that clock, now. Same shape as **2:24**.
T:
**4:06**
